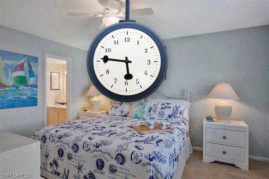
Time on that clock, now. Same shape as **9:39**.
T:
**5:46**
